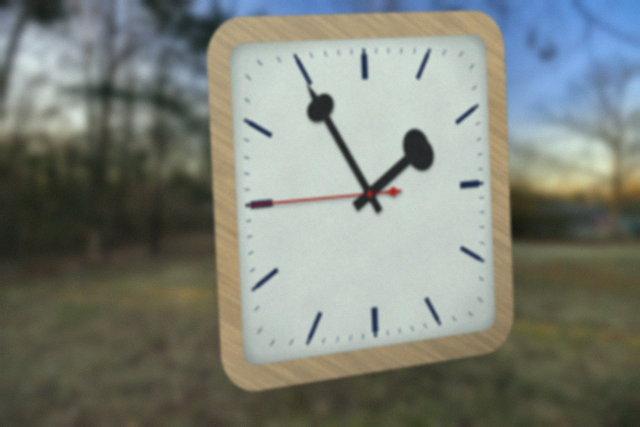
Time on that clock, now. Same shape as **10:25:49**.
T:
**1:54:45**
